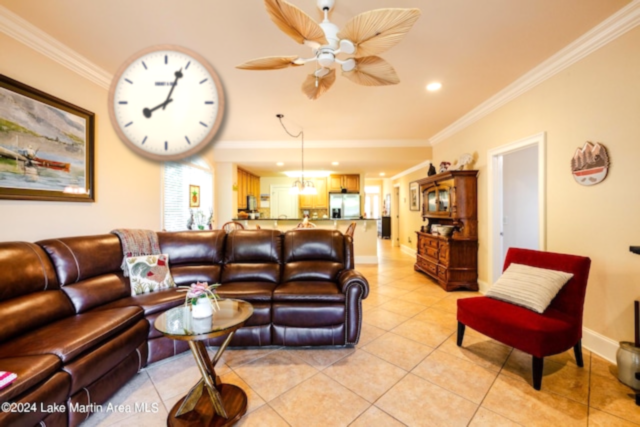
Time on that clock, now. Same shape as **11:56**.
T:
**8:04**
